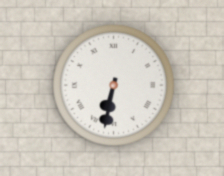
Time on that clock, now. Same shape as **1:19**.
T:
**6:32**
